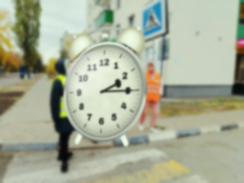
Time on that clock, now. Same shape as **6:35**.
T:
**2:15**
